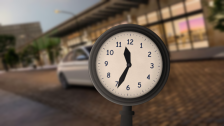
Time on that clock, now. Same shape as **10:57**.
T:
**11:34**
